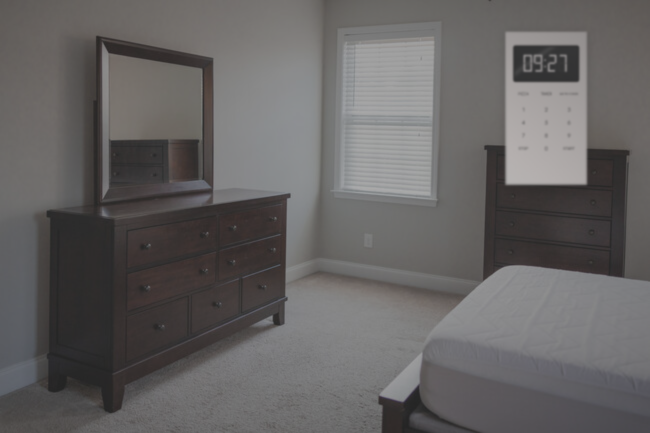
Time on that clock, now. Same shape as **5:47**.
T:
**9:27**
